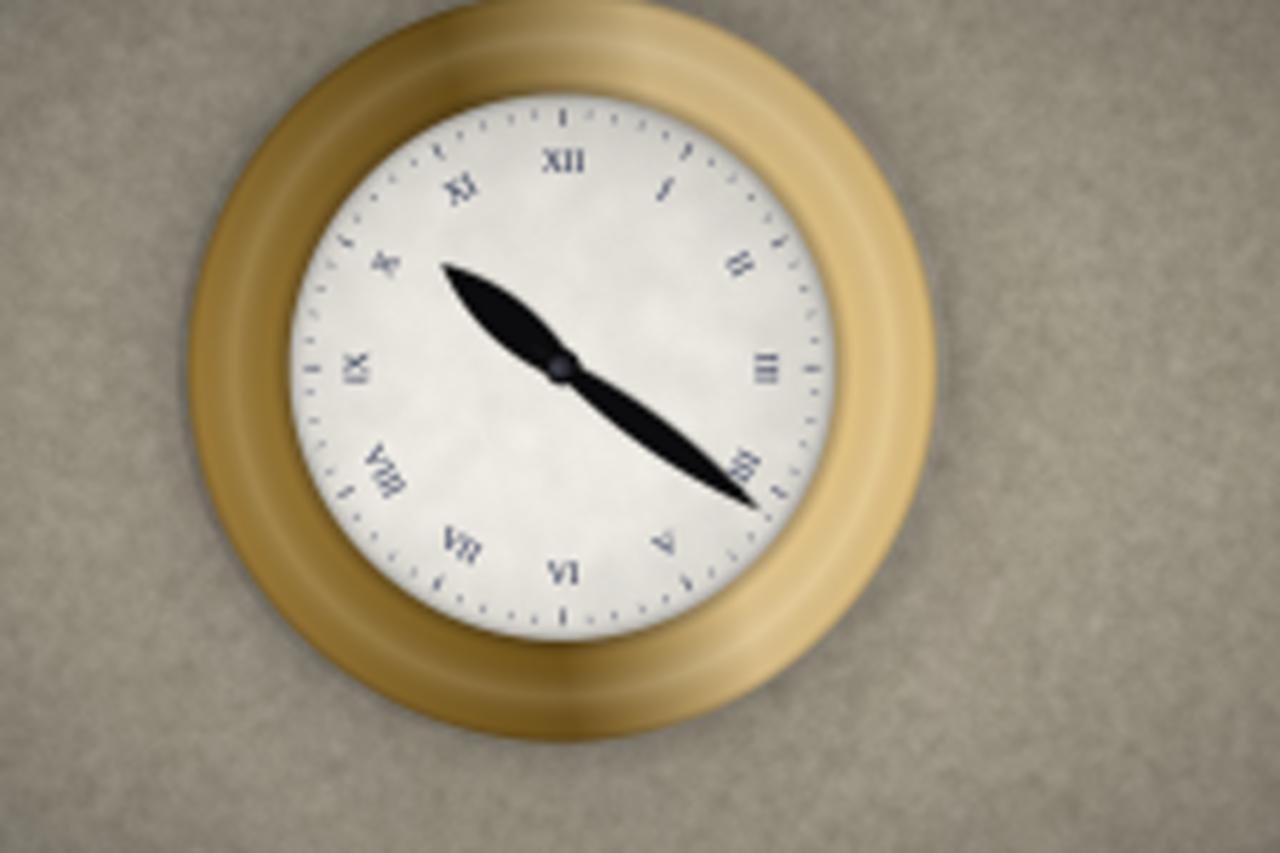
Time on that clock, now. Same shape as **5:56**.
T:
**10:21**
